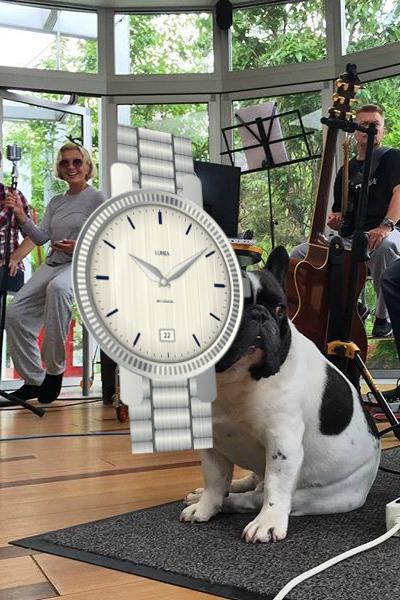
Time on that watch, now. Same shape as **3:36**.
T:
**10:09**
